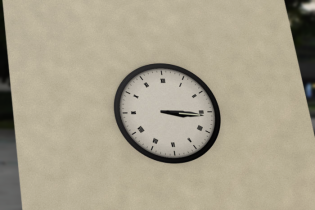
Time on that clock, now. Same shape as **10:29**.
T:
**3:16**
